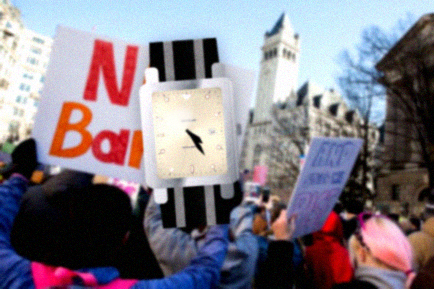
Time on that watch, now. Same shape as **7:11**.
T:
**4:25**
